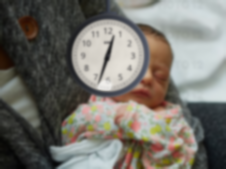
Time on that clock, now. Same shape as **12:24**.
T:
**12:33**
